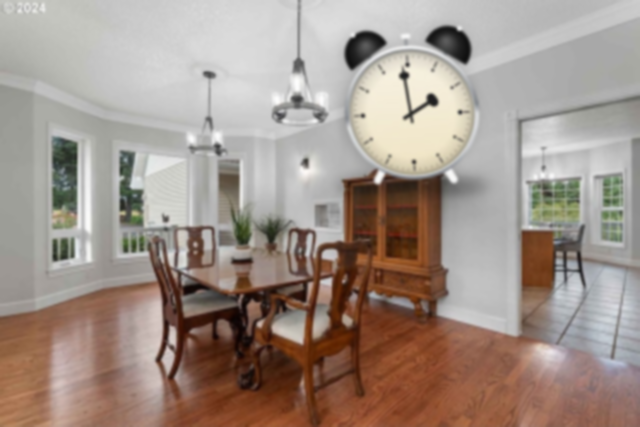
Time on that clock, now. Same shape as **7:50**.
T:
**1:59**
